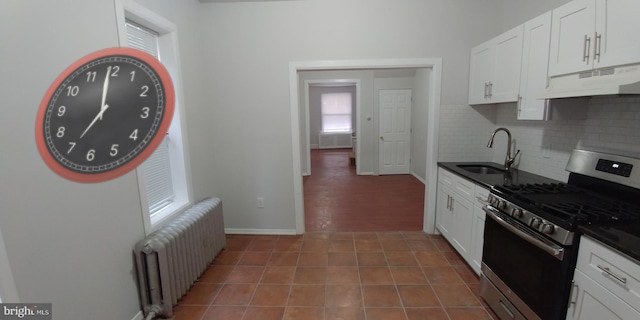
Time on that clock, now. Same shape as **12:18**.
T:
**6:59**
